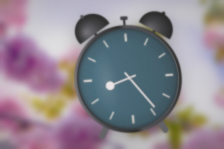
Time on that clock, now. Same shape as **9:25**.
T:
**8:24**
